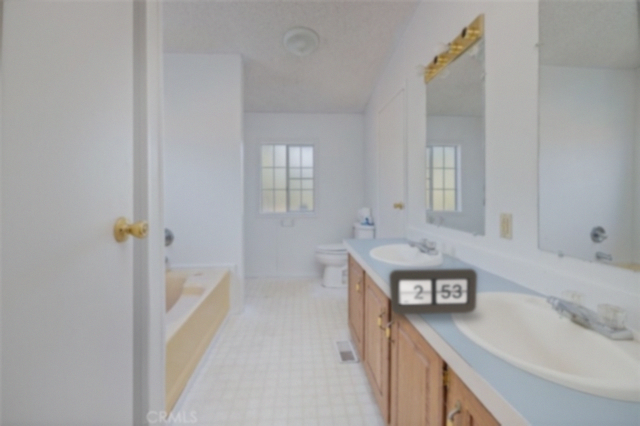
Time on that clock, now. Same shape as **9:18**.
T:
**2:53**
